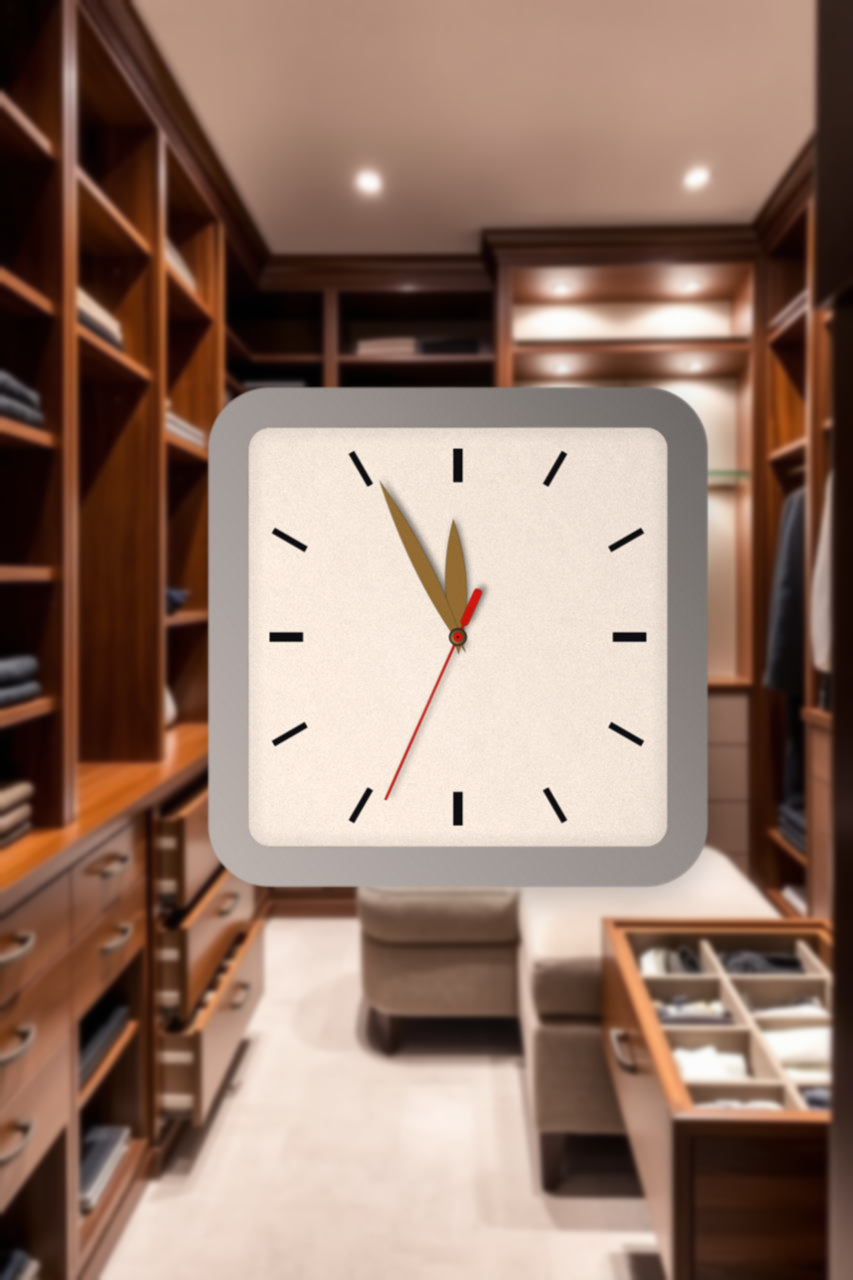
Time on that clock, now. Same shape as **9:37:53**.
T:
**11:55:34**
